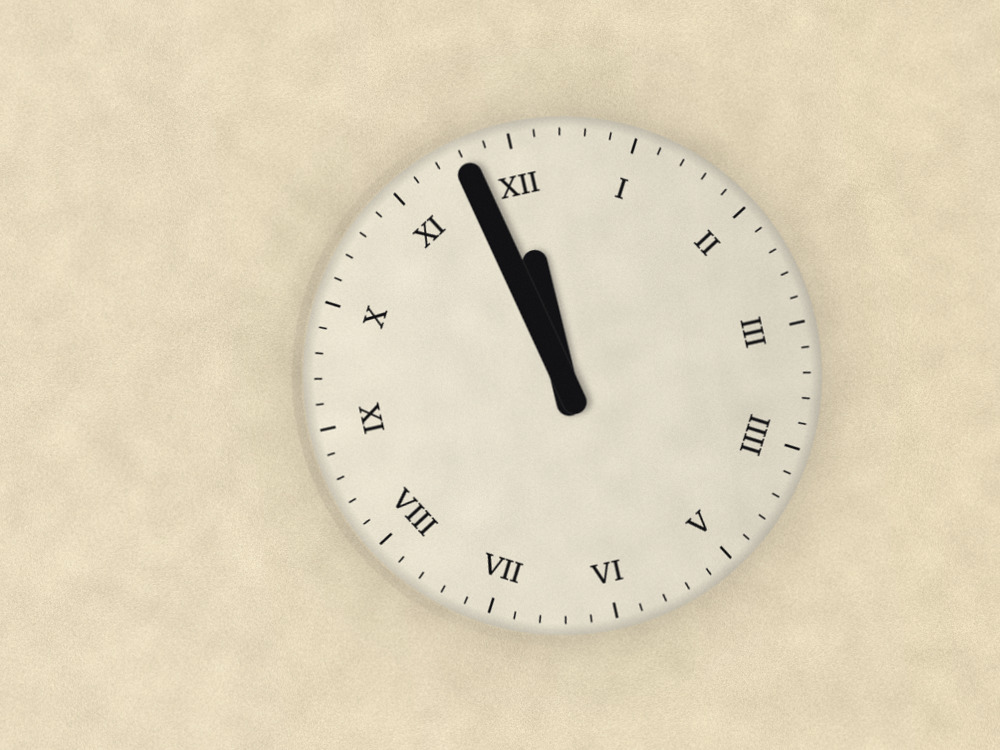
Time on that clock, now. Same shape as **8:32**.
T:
**11:58**
